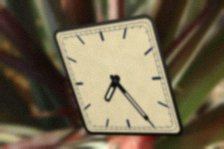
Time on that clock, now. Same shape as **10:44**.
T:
**7:25**
